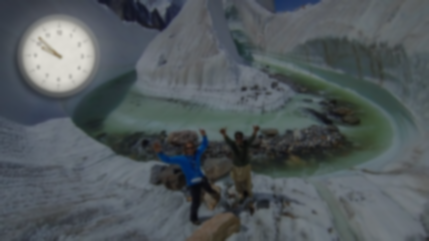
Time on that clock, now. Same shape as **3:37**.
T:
**9:52**
